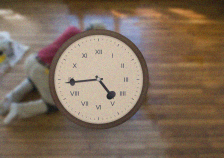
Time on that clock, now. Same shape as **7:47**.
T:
**4:44**
